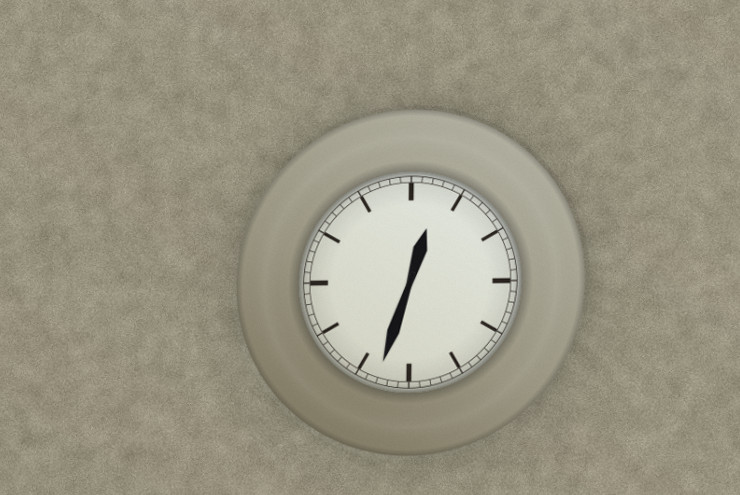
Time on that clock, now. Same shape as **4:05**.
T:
**12:33**
